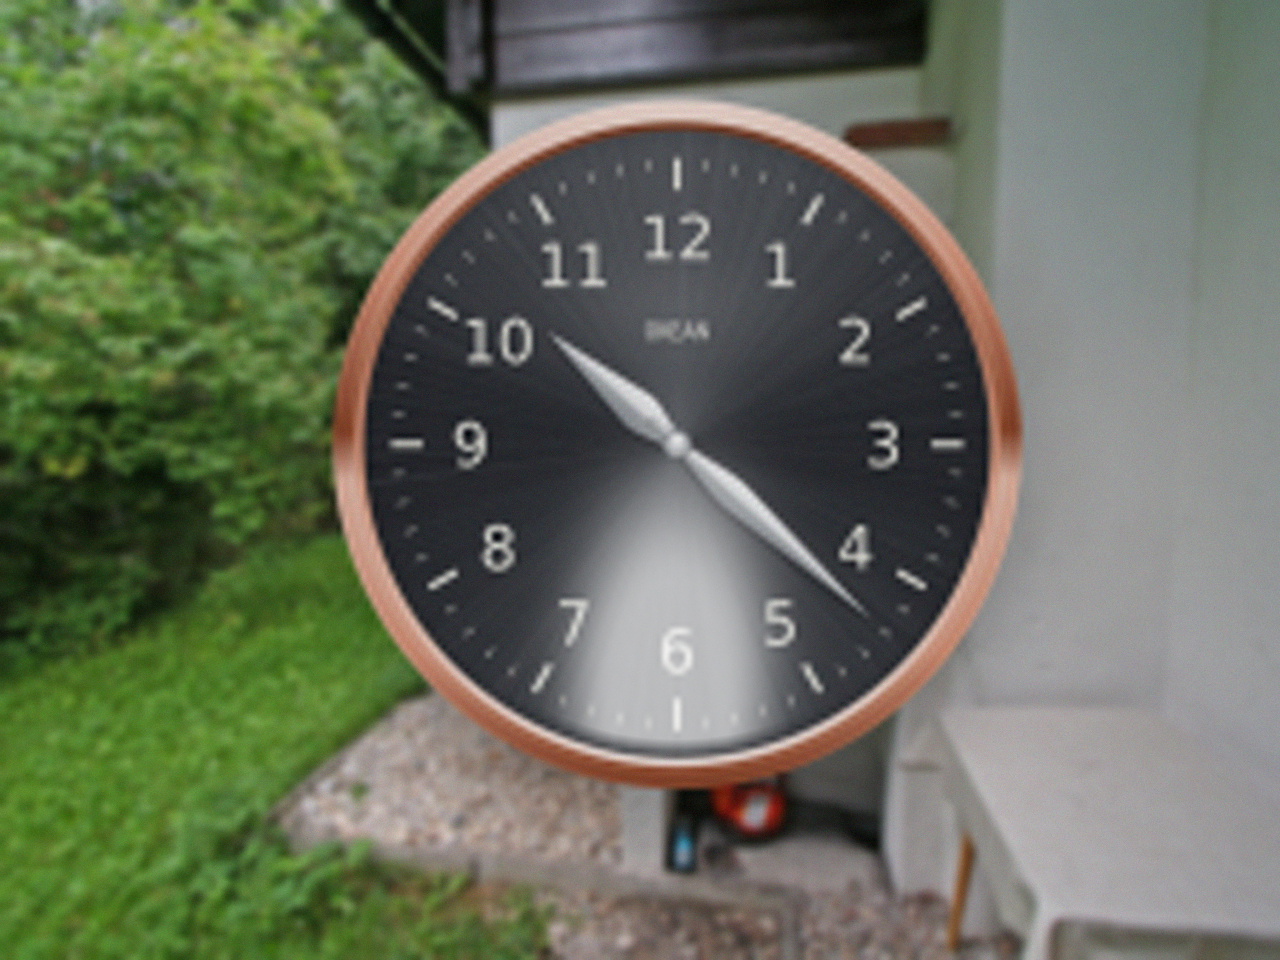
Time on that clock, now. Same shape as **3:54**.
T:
**10:22**
